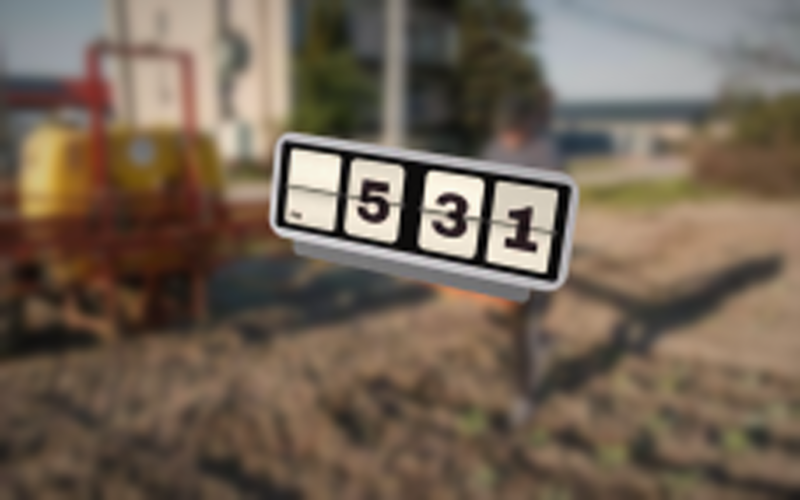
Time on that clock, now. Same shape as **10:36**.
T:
**5:31**
